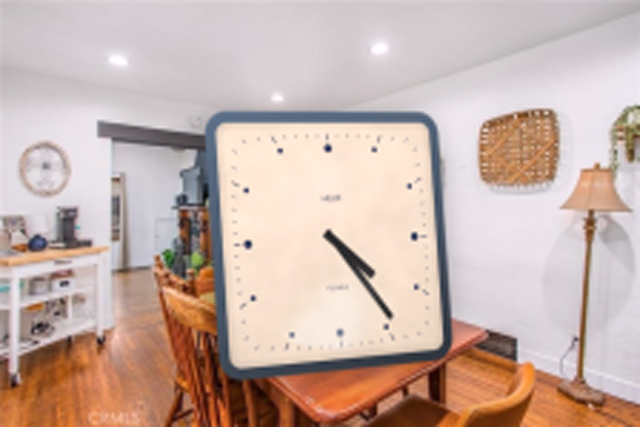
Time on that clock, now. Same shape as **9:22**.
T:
**4:24**
